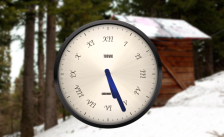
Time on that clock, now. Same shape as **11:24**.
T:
**5:26**
